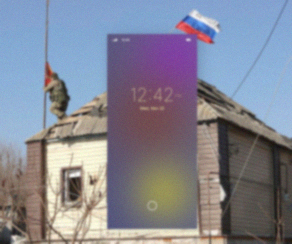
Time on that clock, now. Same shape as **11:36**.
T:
**12:42**
